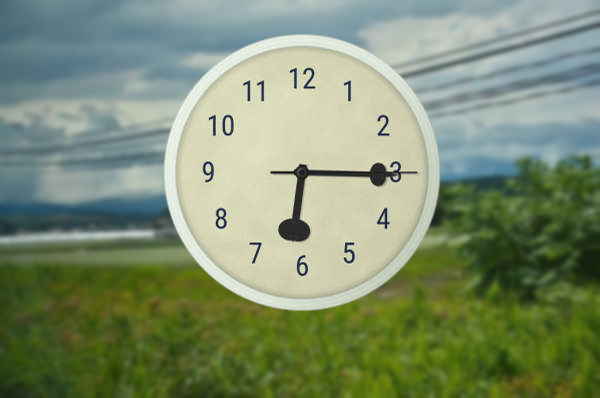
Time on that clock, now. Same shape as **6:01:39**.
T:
**6:15:15**
